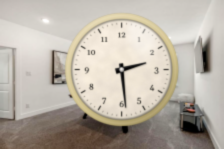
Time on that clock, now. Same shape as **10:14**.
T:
**2:29**
